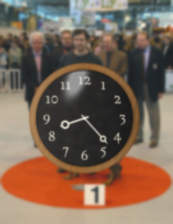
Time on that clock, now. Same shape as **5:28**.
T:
**8:23**
